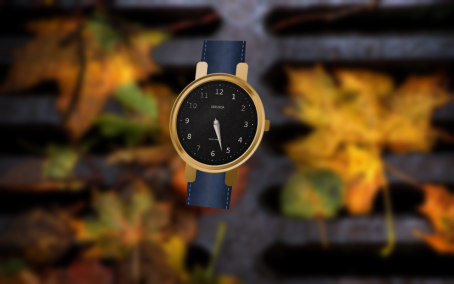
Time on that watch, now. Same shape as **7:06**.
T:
**5:27**
